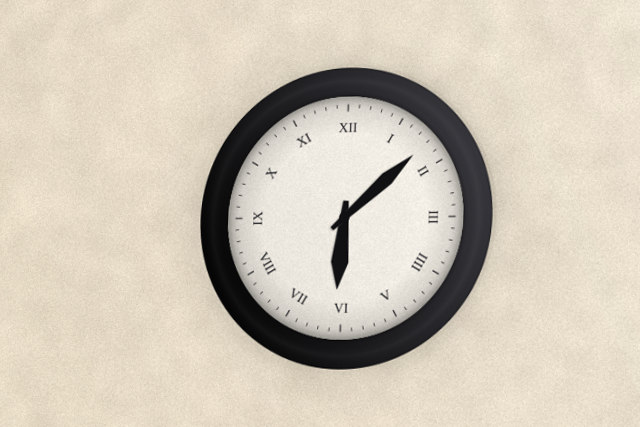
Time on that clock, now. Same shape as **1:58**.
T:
**6:08**
